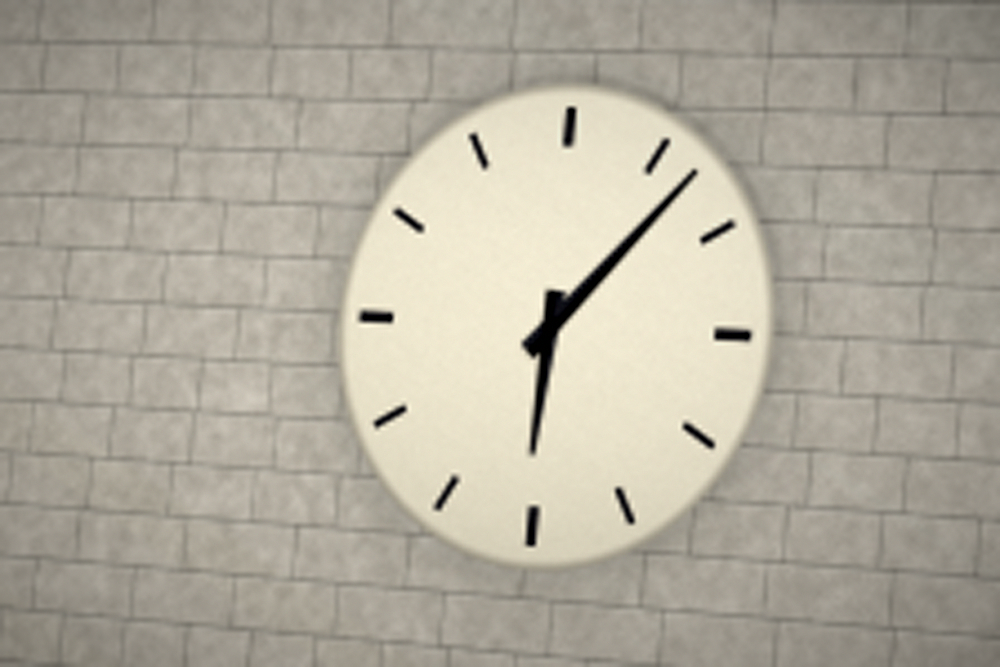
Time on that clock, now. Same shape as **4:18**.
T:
**6:07**
